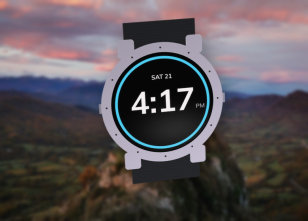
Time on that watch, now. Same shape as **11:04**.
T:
**4:17**
